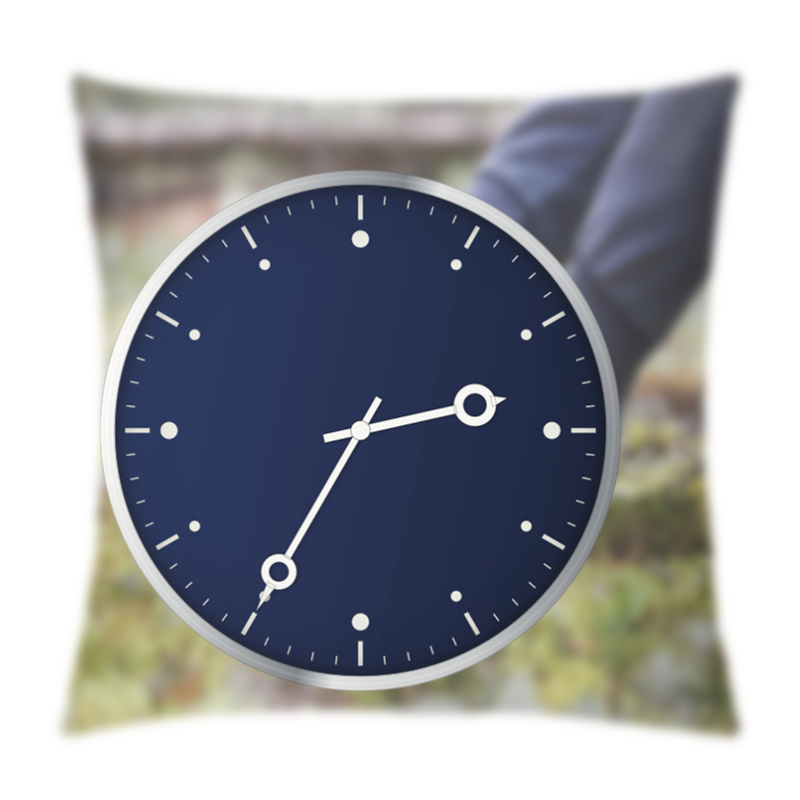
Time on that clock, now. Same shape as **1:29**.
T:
**2:35**
